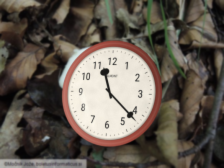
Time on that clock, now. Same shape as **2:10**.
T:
**11:22**
